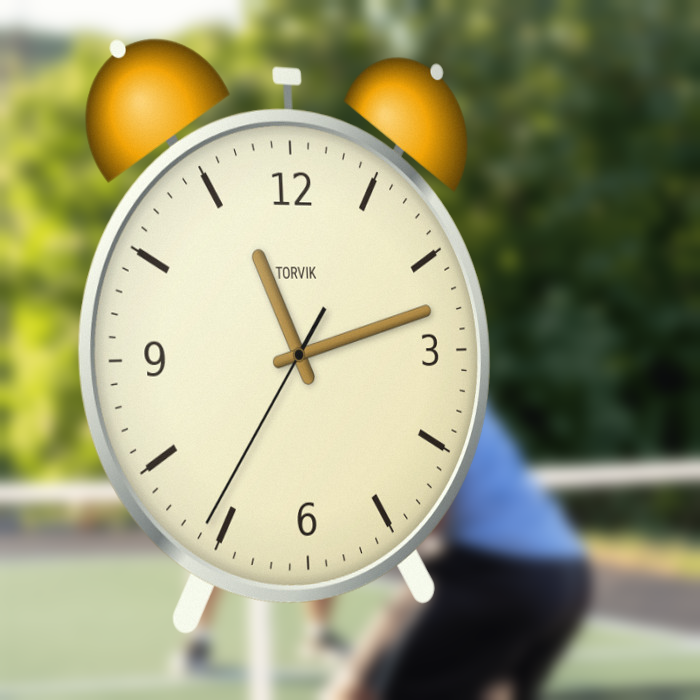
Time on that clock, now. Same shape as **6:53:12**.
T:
**11:12:36**
